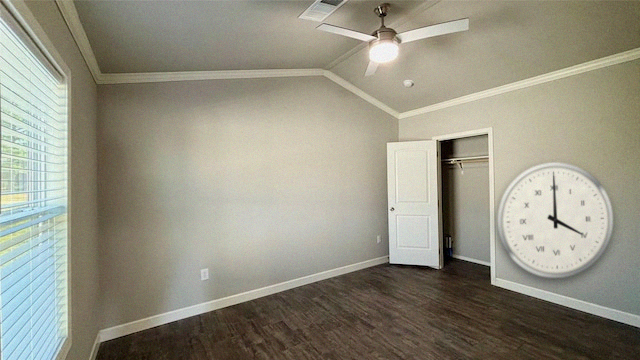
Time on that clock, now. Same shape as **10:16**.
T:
**4:00**
